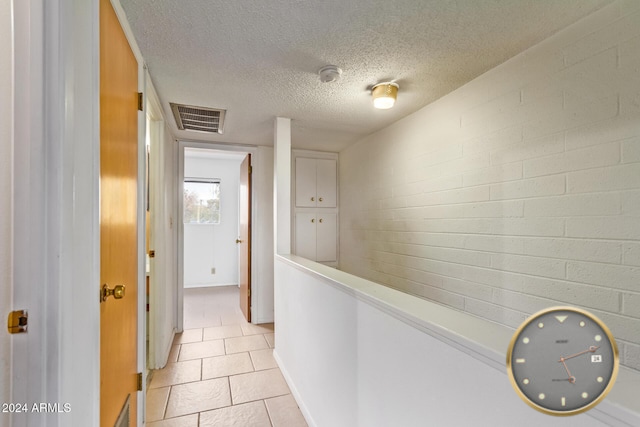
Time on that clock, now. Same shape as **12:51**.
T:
**5:12**
